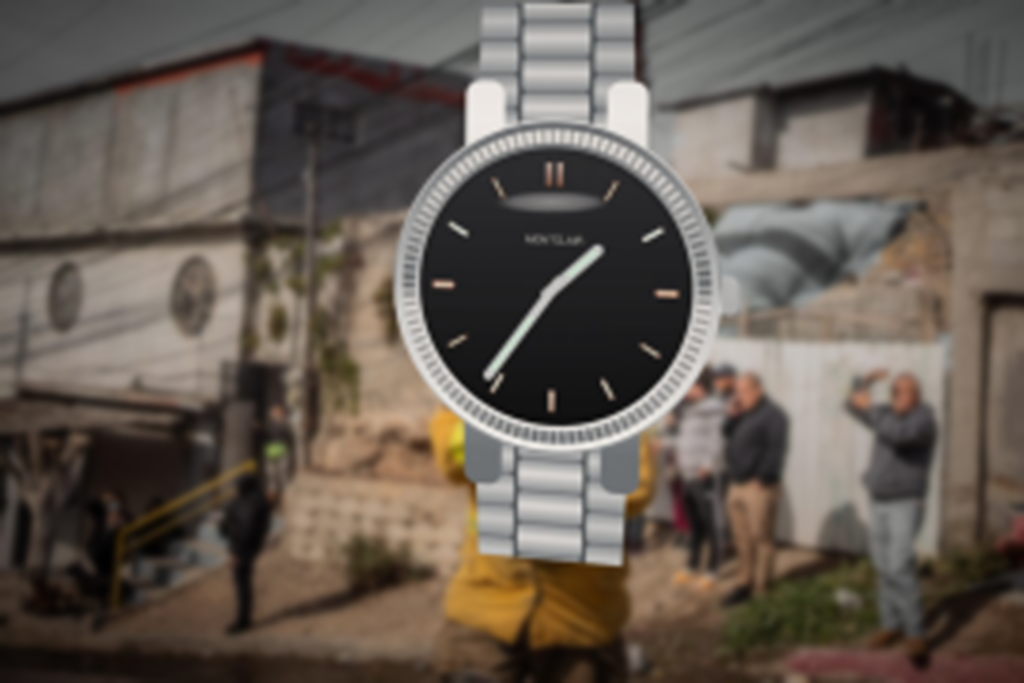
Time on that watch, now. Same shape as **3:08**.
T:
**1:36**
